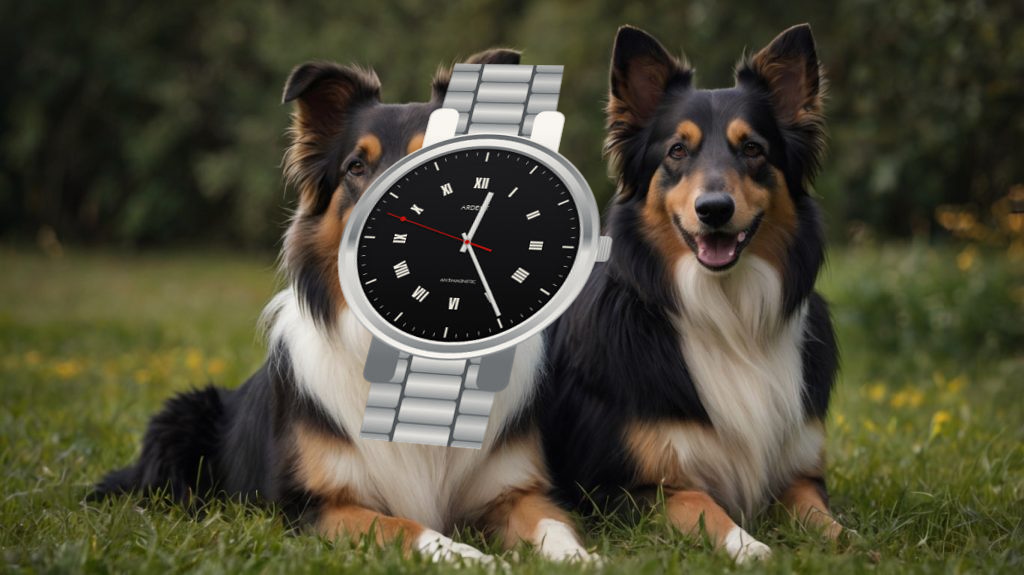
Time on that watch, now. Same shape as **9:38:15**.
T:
**12:24:48**
